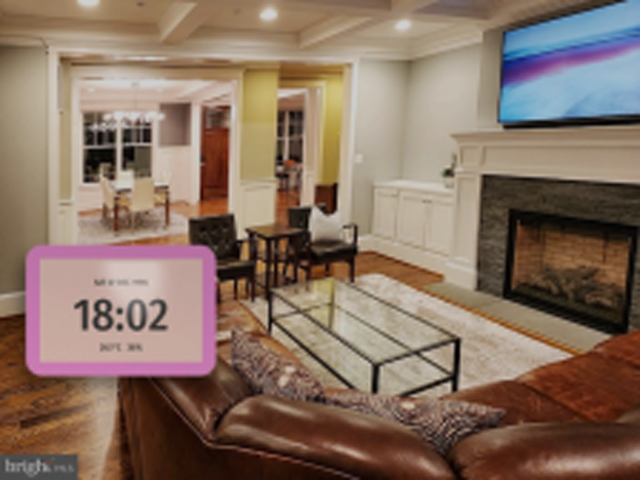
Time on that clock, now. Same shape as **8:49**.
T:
**18:02**
